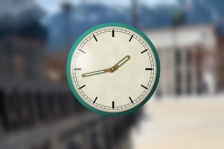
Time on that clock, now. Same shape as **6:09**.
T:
**1:43**
